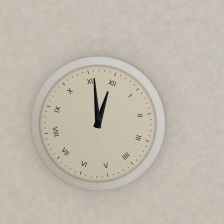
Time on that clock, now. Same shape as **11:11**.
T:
**11:56**
